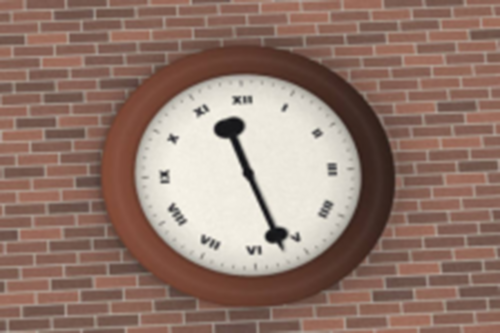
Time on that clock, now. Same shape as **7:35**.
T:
**11:27**
